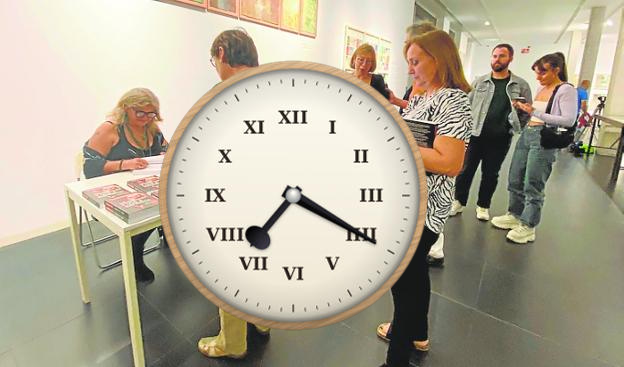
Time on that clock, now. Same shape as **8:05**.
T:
**7:20**
